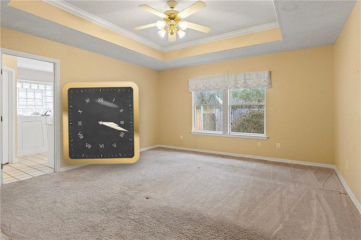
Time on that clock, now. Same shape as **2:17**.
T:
**3:18**
